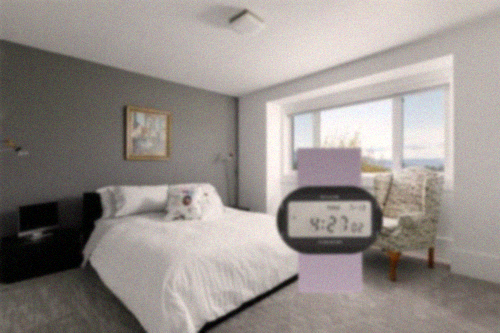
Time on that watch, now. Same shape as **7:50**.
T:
**4:27**
